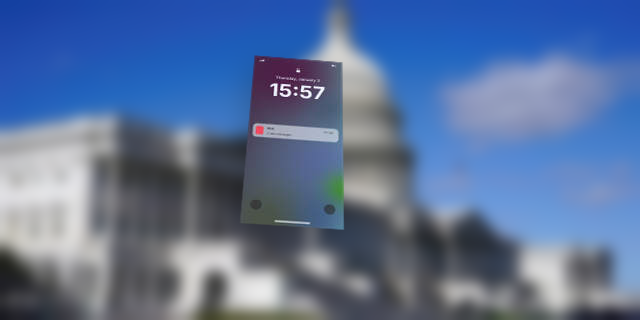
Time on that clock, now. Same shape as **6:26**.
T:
**15:57**
